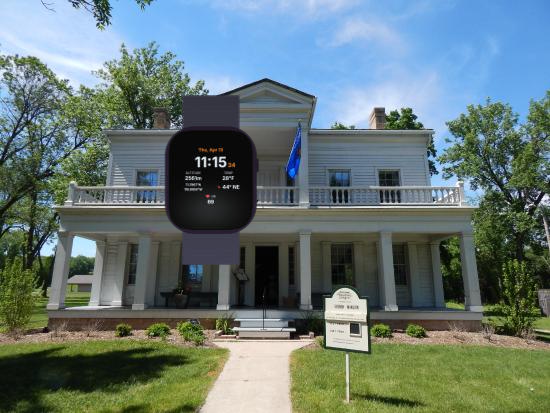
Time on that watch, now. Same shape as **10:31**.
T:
**11:15**
